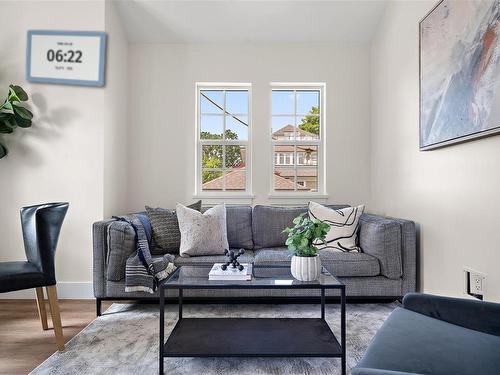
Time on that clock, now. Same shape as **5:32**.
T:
**6:22**
